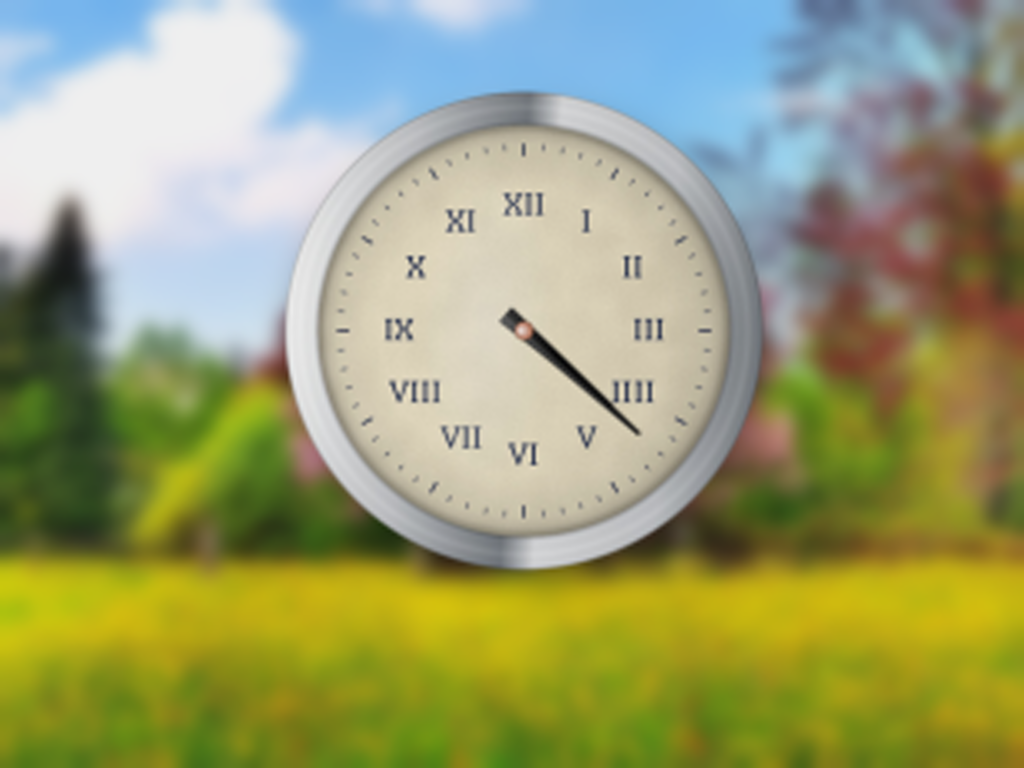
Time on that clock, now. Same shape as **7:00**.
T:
**4:22**
